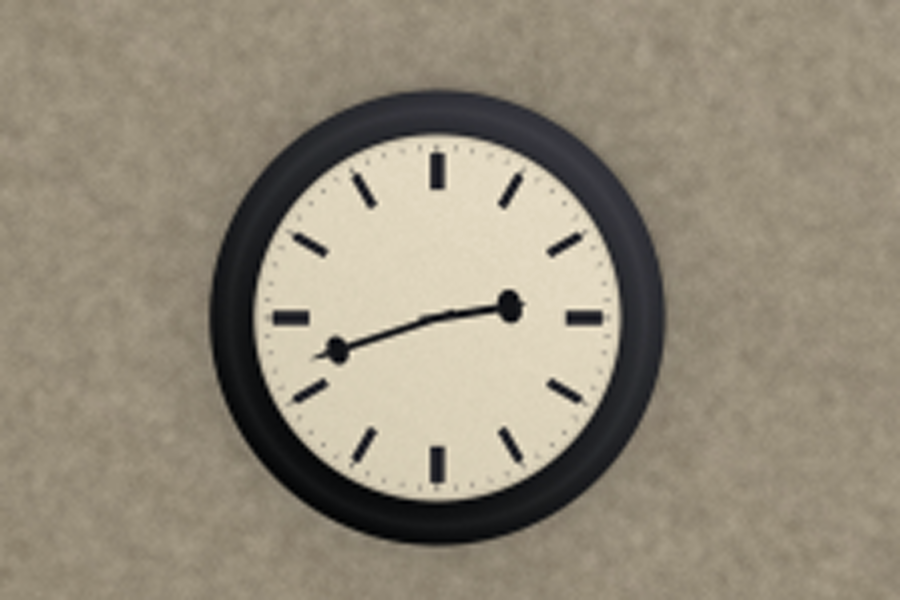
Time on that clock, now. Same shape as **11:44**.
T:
**2:42**
